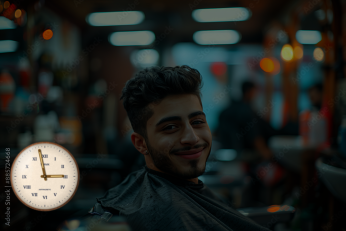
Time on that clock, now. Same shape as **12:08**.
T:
**2:58**
